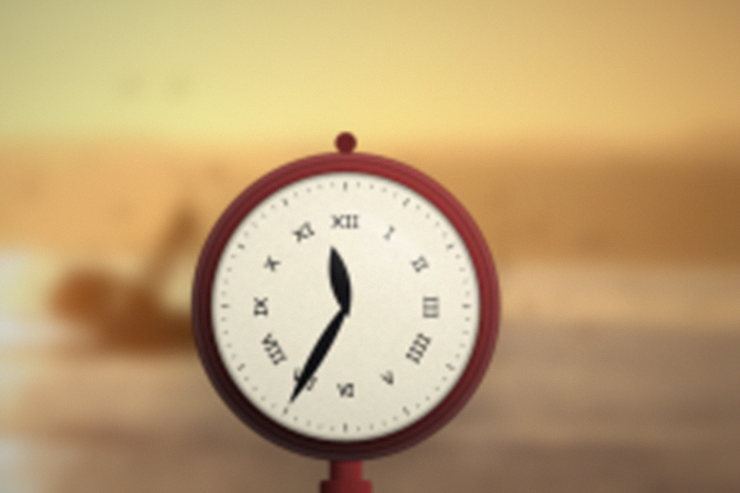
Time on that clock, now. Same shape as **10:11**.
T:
**11:35**
